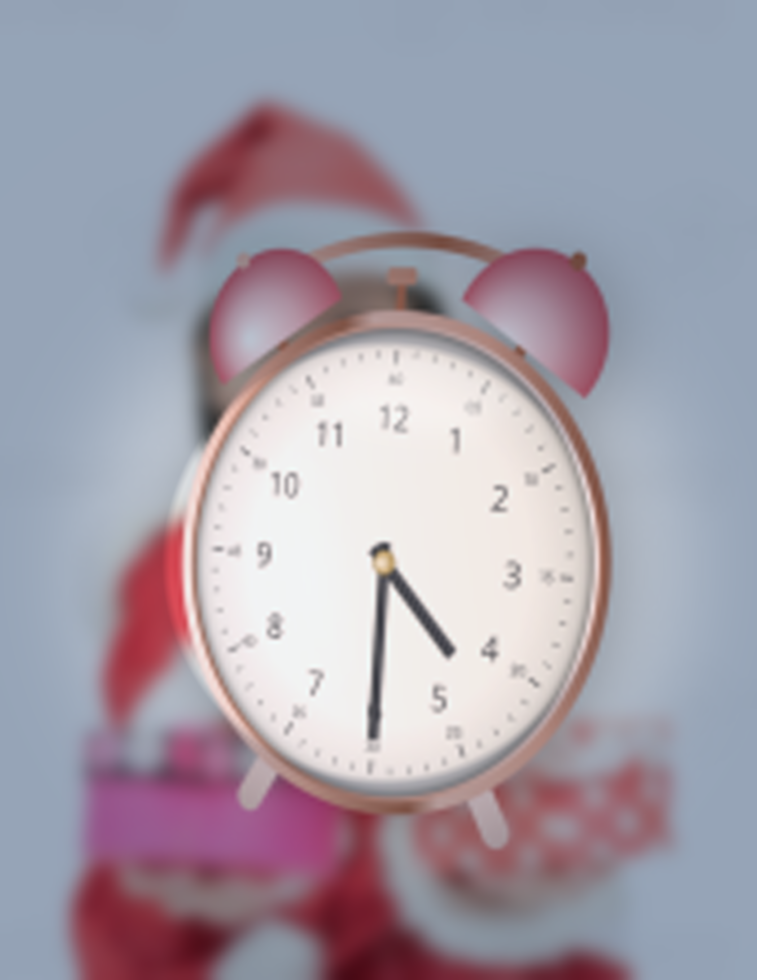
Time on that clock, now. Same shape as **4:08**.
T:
**4:30**
